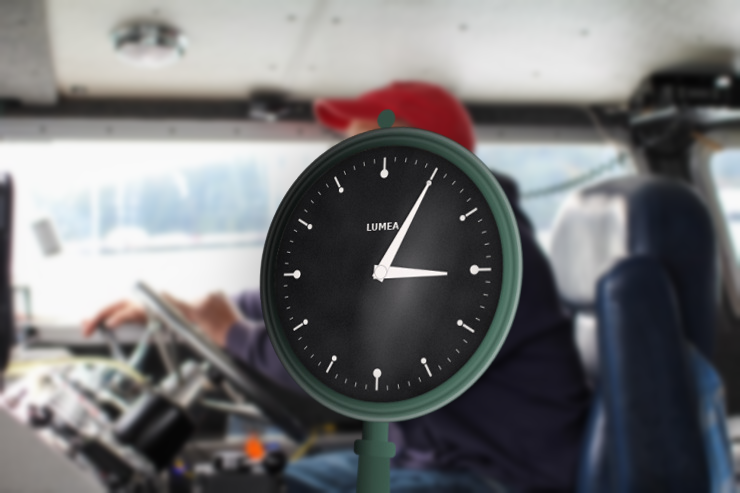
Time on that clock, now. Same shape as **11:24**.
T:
**3:05**
